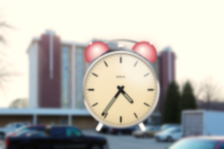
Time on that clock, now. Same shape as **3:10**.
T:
**4:36**
